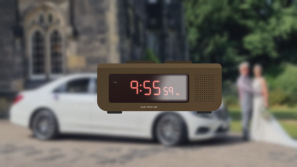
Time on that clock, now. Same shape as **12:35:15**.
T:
**9:55:59**
